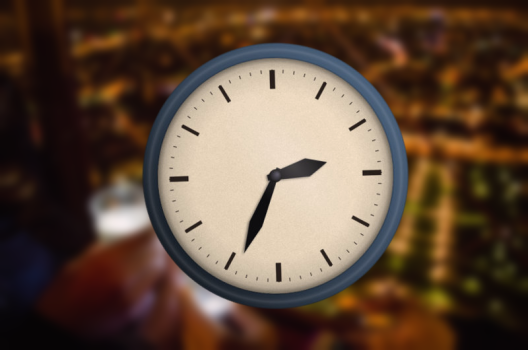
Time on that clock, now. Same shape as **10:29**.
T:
**2:34**
